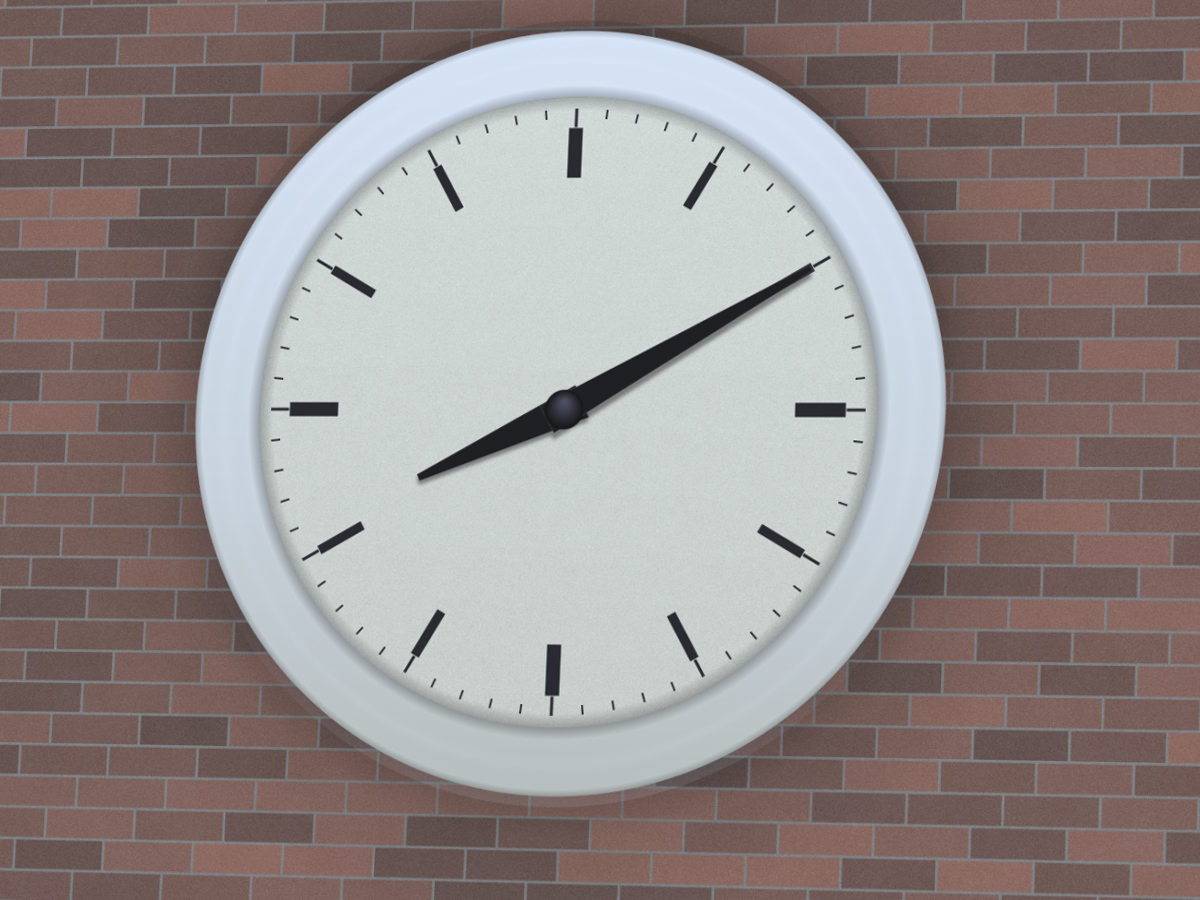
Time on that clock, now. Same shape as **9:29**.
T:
**8:10**
